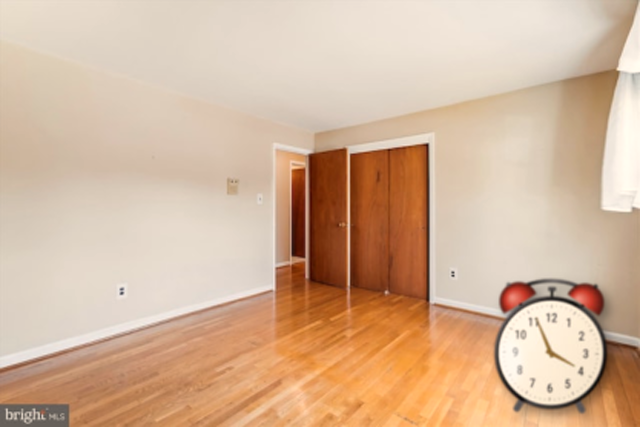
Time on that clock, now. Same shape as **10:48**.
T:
**3:56**
